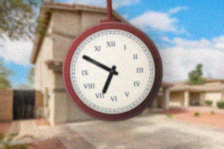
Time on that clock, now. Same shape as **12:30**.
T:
**6:50**
